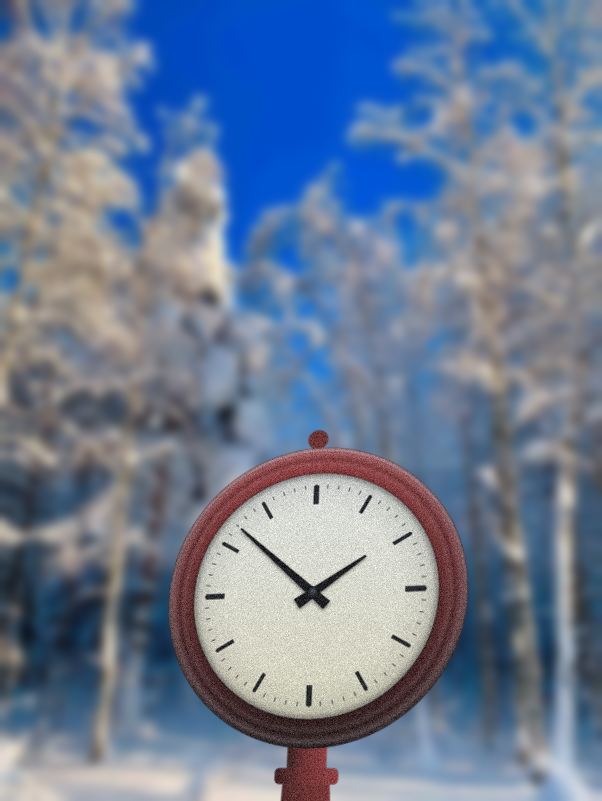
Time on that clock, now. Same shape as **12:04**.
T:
**1:52**
